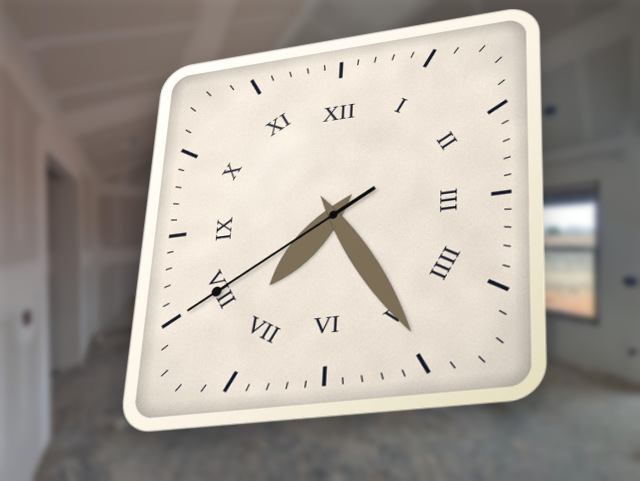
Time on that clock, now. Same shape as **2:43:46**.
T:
**7:24:40**
